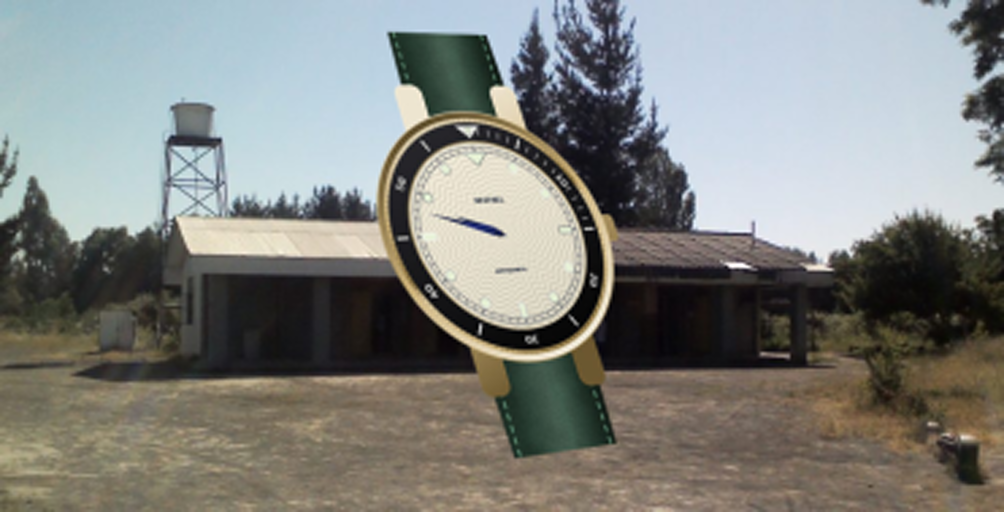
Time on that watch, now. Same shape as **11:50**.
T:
**9:48**
